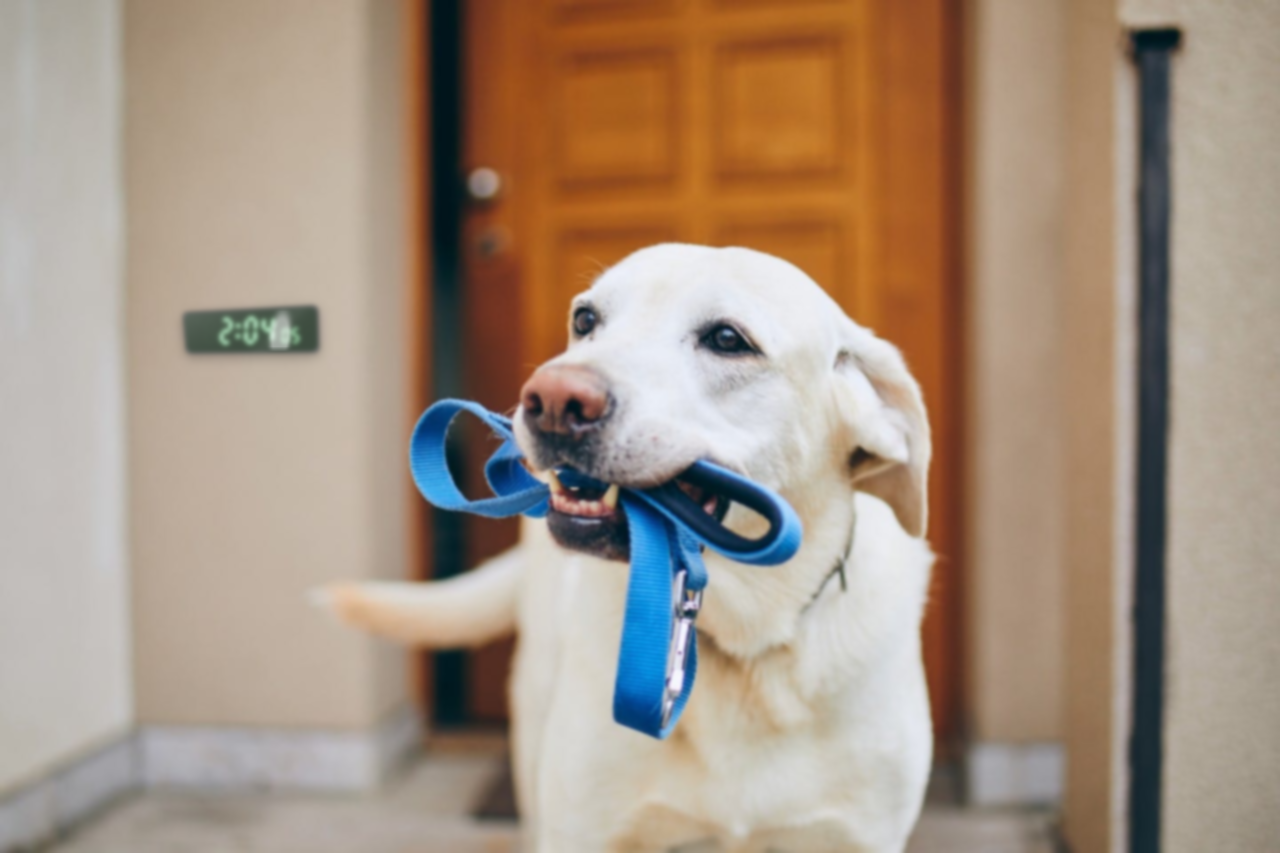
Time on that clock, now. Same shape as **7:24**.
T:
**2:04**
